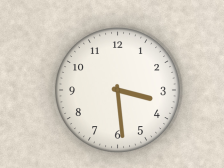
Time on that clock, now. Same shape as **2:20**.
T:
**3:29**
